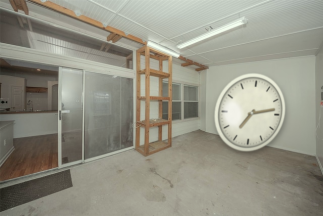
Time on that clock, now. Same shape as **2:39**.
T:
**7:13**
